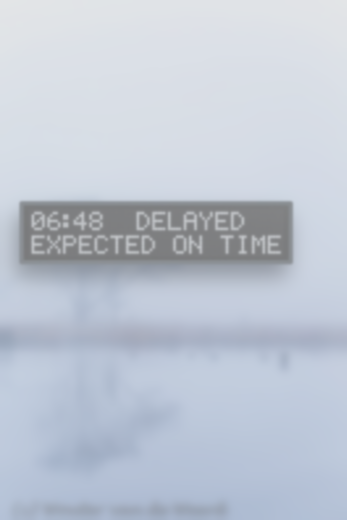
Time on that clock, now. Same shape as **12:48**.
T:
**6:48**
